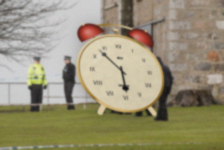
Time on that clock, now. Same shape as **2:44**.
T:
**5:53**
